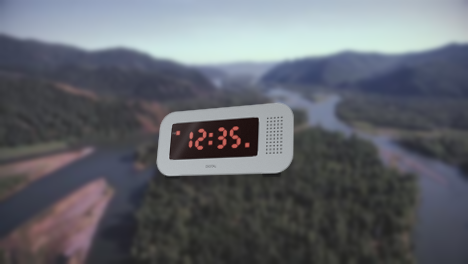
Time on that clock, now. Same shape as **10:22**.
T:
**12:35**
